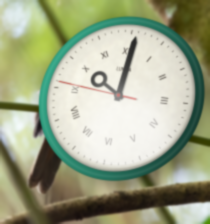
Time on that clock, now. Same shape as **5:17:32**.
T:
**10:00:46**
